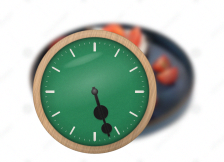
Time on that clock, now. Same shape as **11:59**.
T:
**5:27**
